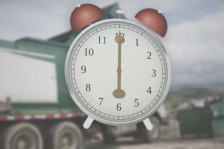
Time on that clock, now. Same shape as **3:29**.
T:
**6:00**
